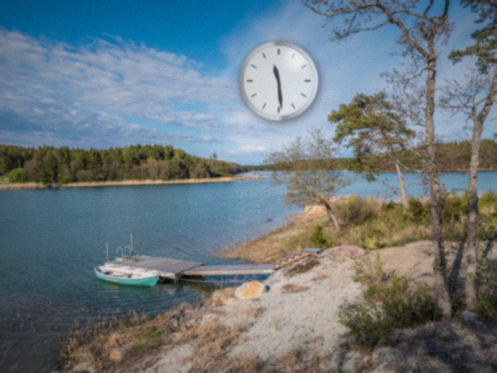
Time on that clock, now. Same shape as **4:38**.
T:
**11:29**
